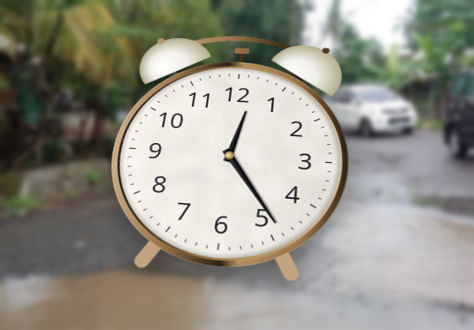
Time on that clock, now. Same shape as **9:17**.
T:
**12:24**
